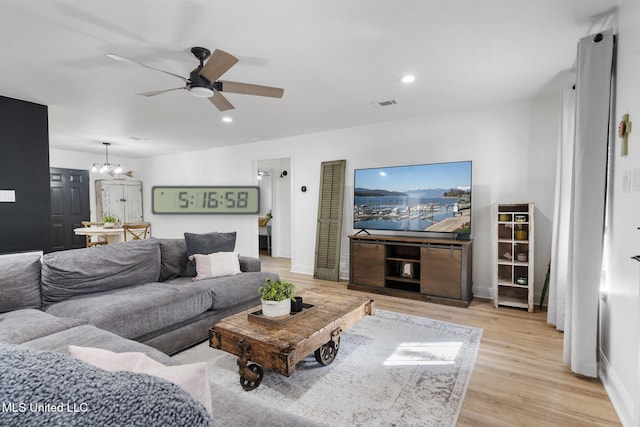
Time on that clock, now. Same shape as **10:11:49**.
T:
**5:16:58**
